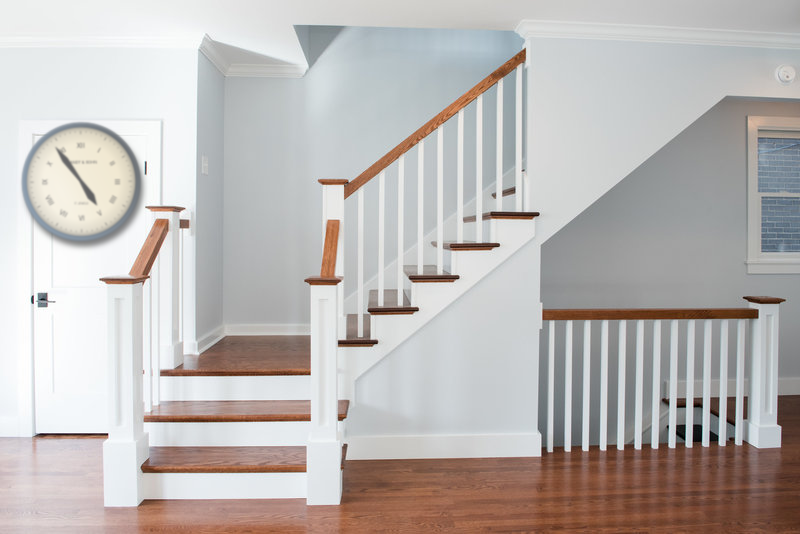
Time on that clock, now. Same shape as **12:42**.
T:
**4:54**
